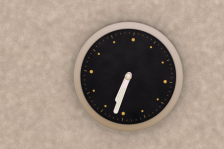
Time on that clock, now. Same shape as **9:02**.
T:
**6:32**
